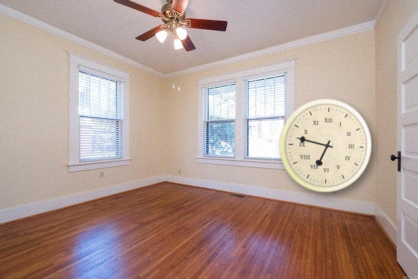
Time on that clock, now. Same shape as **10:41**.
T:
**6:47**
